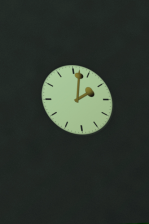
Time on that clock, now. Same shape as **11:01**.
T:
**2:02**
